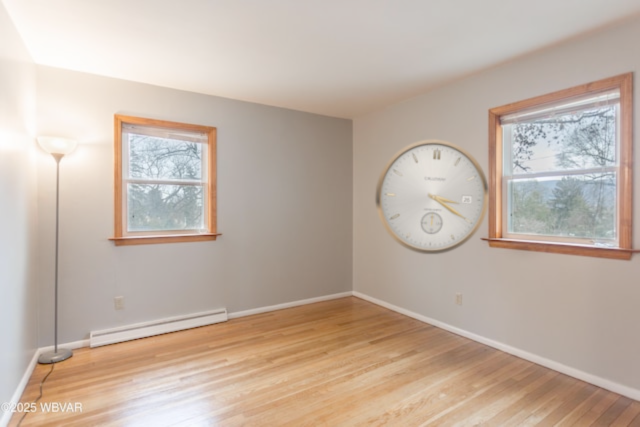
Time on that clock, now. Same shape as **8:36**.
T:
**3:20**
